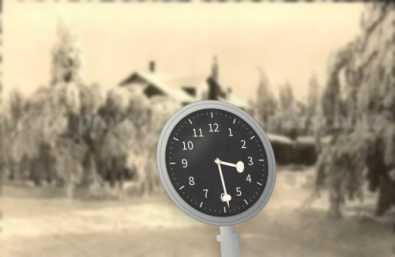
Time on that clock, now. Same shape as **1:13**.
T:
**3:29**
